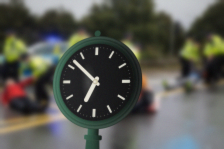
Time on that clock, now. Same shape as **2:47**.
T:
**6:52**
